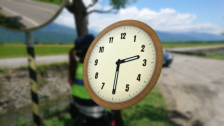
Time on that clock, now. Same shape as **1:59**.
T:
**2:30**
